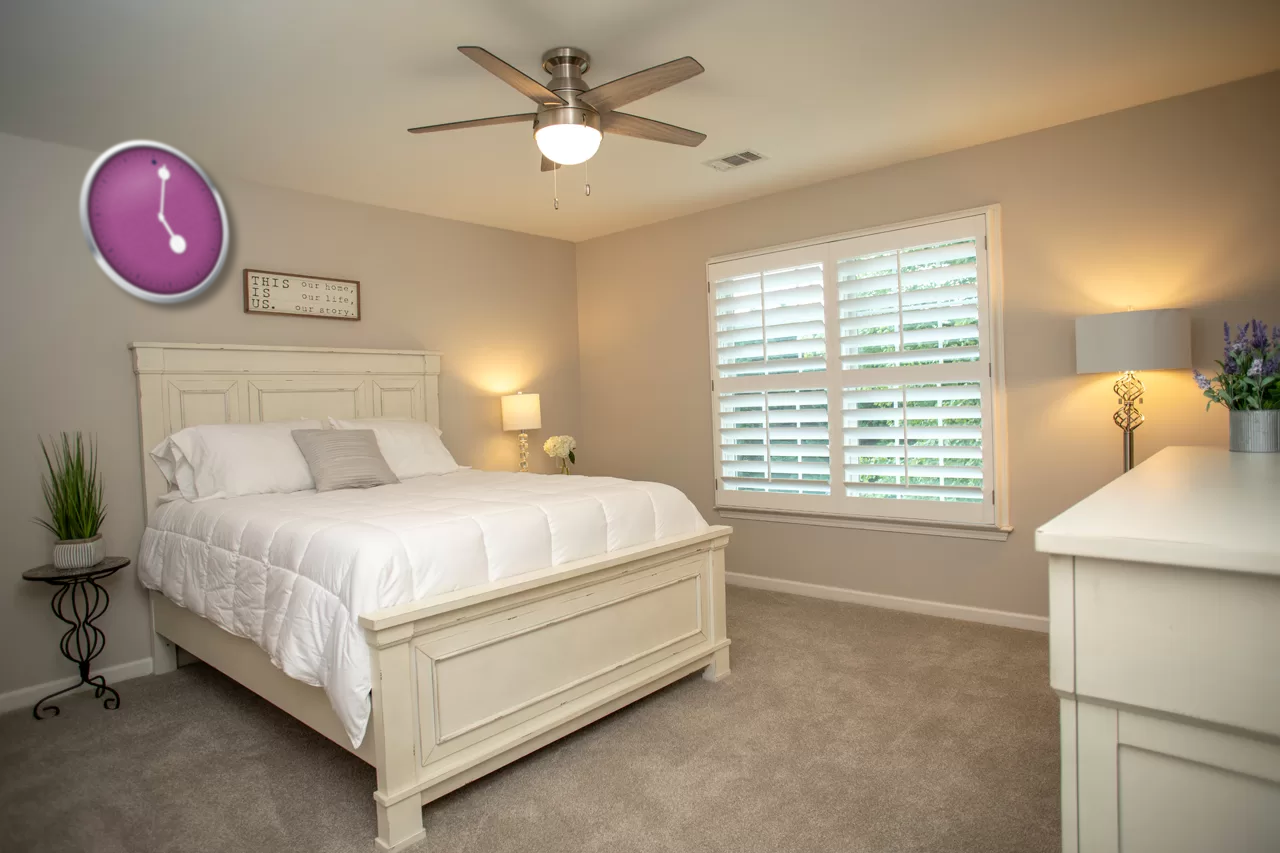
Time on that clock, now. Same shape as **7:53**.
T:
**5:02**
